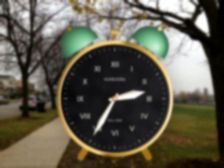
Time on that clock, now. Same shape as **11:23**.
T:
**2:35**
